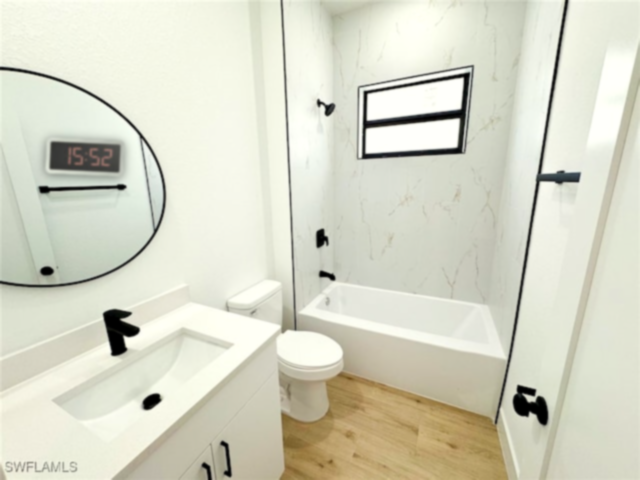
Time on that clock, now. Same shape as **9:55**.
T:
**15:52**
